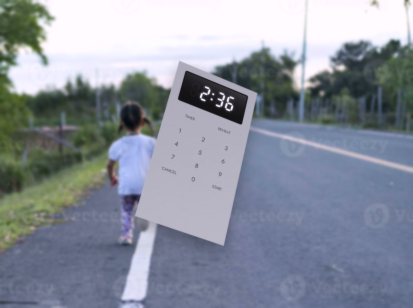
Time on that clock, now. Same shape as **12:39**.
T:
**2:36**
